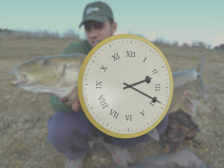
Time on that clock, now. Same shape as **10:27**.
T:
**2:19**
